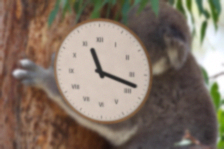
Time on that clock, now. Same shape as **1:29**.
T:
**11:18**
